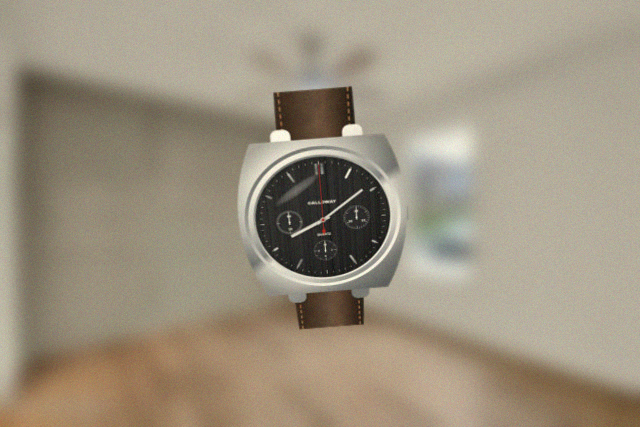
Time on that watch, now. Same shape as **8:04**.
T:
**8:09**
